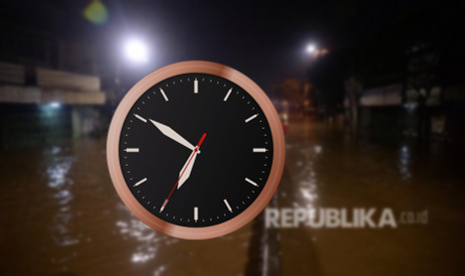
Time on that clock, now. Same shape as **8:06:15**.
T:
**6:50:35**
